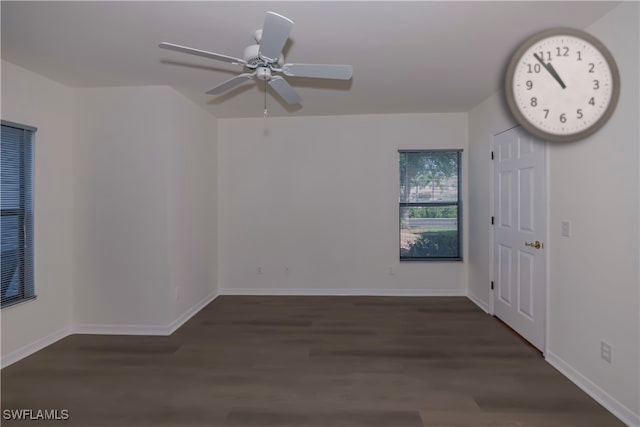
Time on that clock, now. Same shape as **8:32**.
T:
**10:53**
